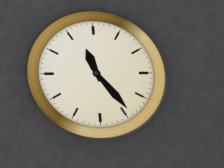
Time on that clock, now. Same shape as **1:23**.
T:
**11:24**
